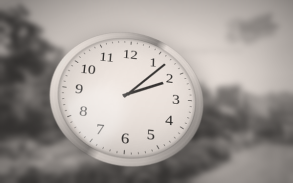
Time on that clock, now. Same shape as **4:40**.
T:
**2:07**
